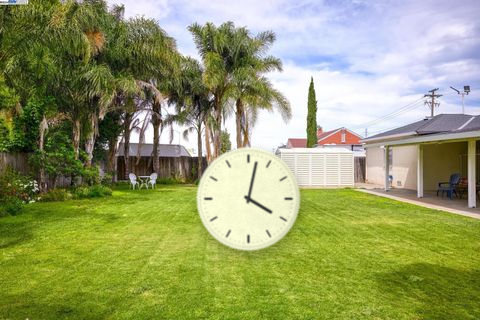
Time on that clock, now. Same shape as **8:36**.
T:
**4:02**
